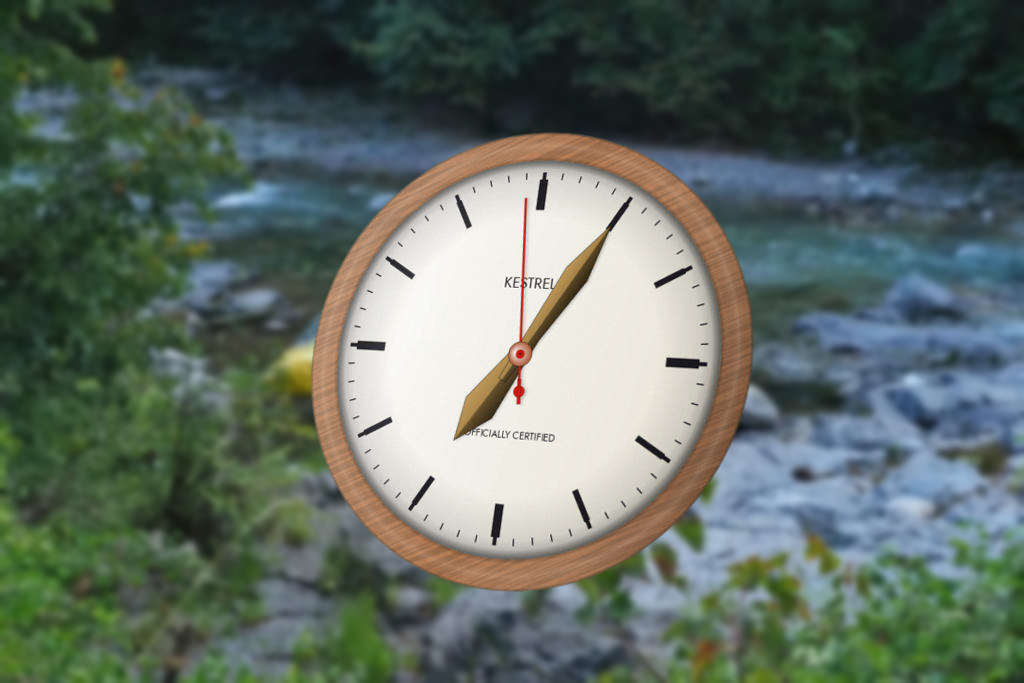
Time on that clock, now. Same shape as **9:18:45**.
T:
**7:04:59**
